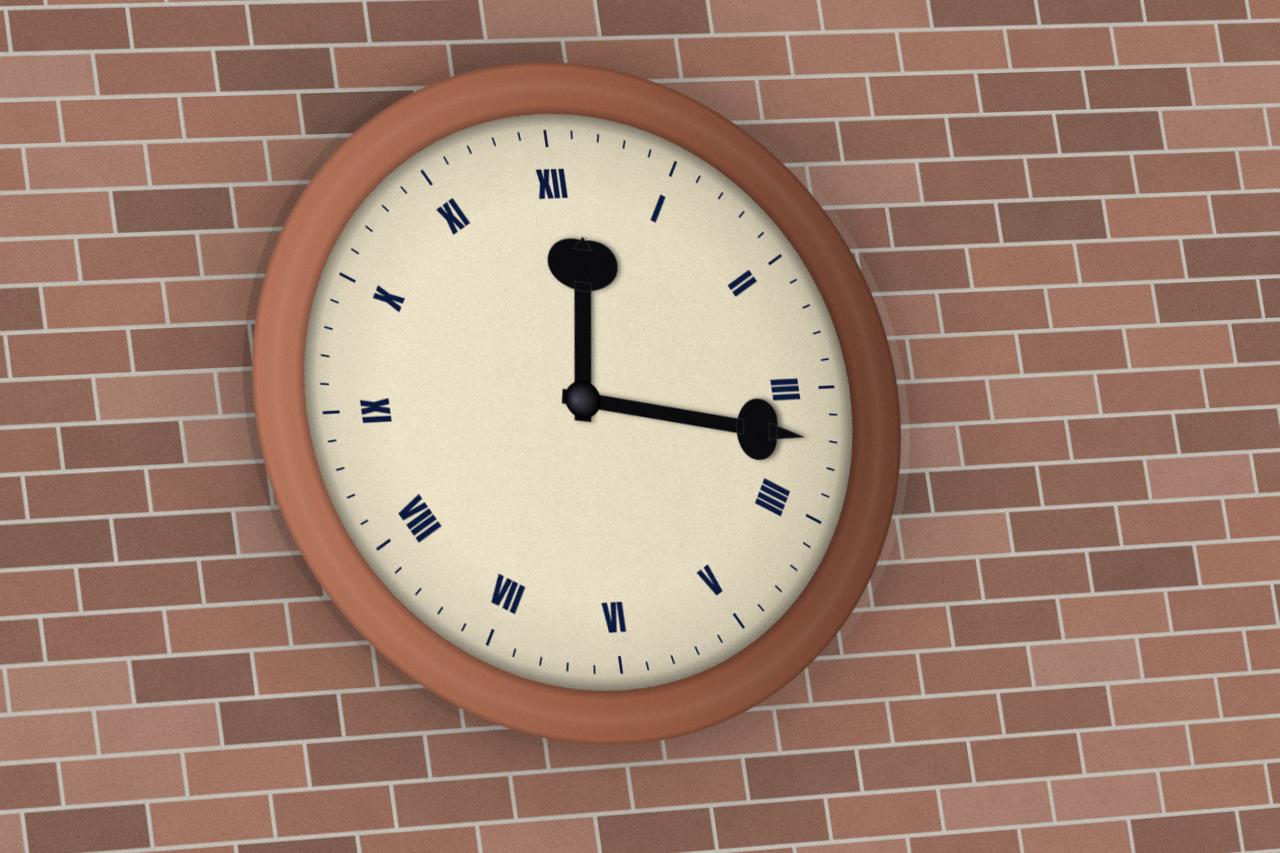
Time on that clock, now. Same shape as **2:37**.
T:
**12:17**
